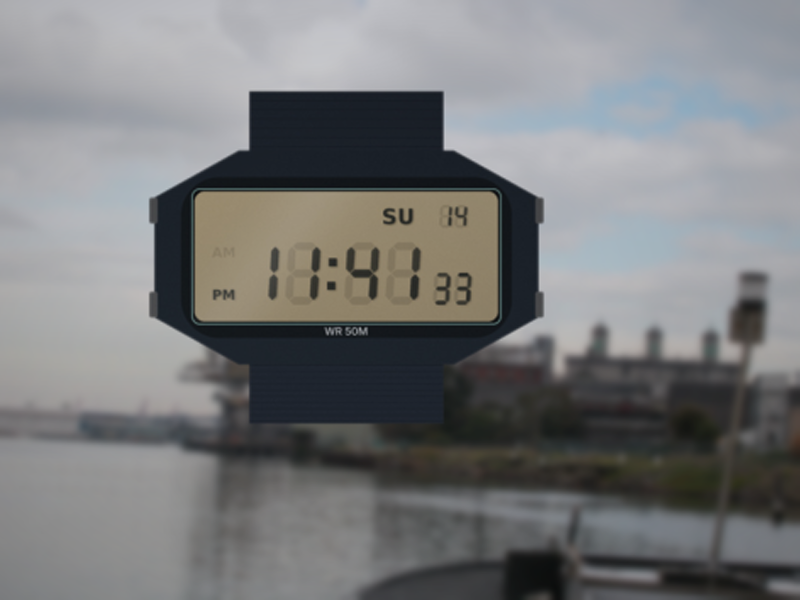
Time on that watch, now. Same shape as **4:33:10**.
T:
**11:41:33**
